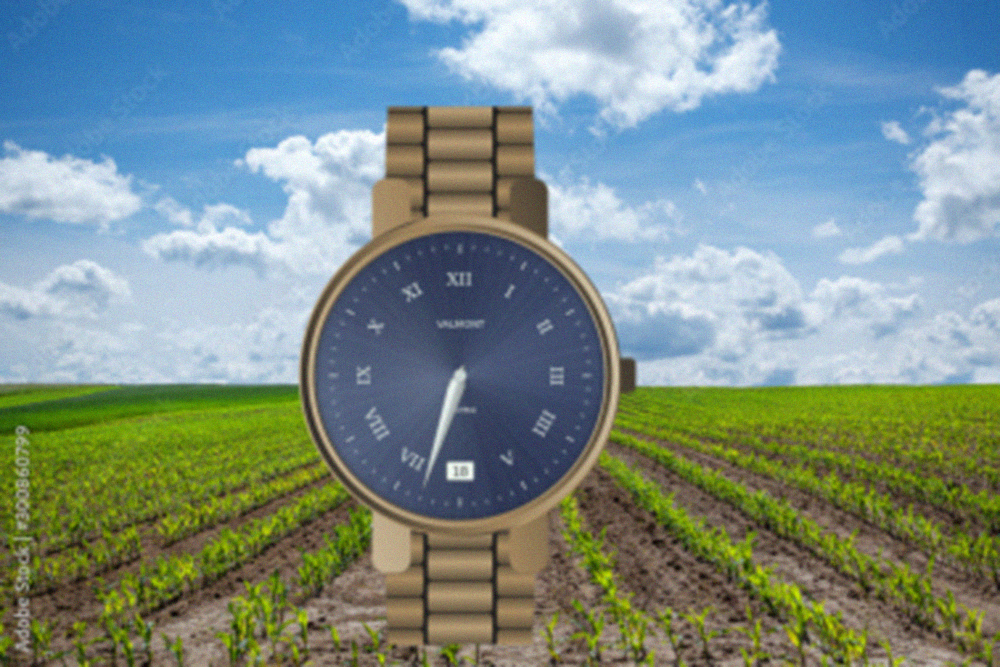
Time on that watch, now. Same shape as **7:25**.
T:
**6:33**
